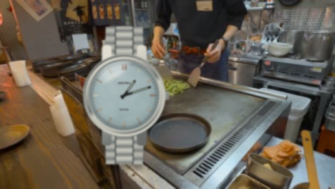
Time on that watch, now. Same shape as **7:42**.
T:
**1:12**
